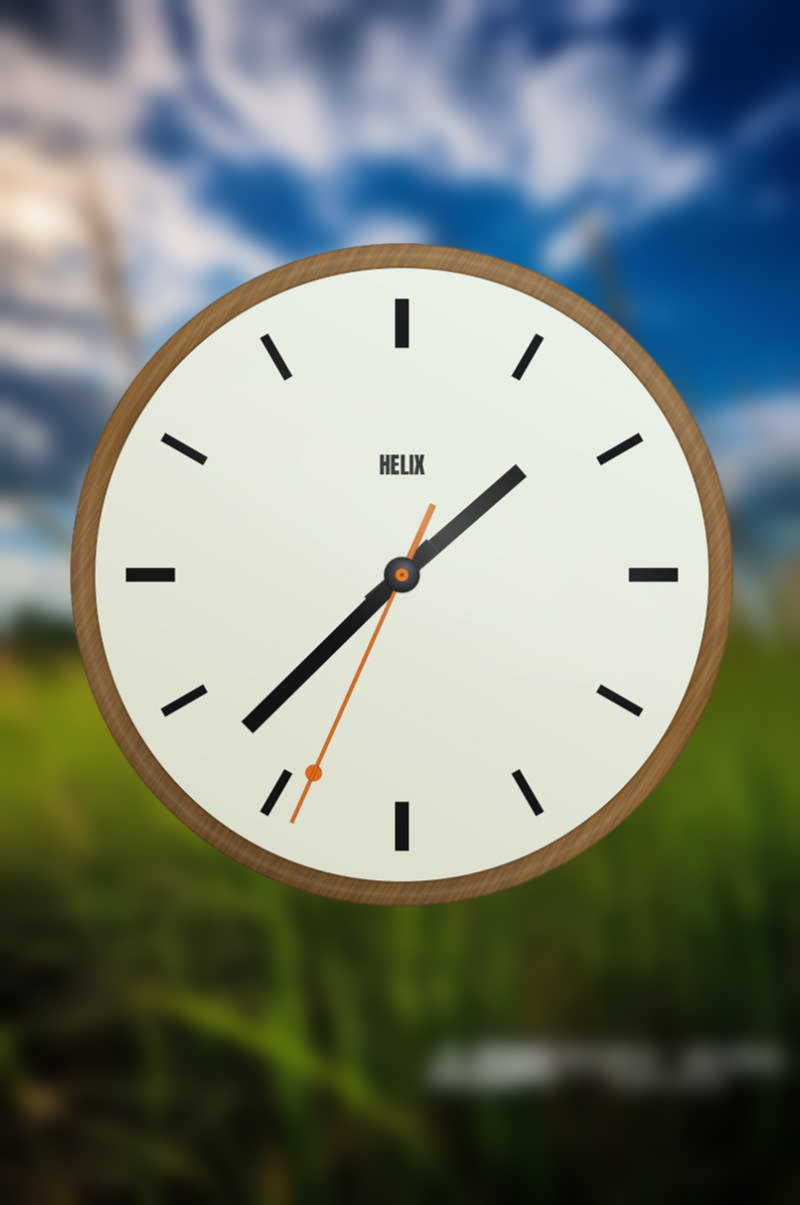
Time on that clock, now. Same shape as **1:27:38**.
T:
**1:37:34**
